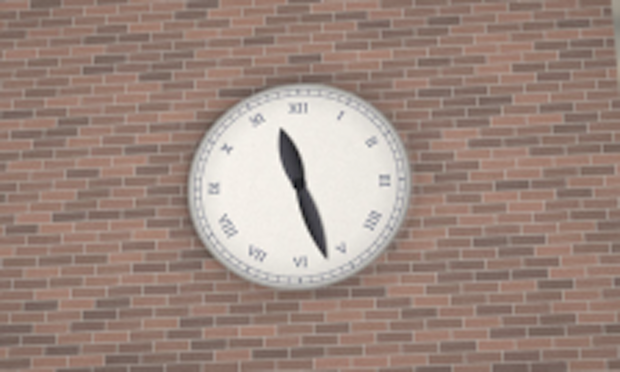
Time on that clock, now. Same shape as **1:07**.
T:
**11:27**
